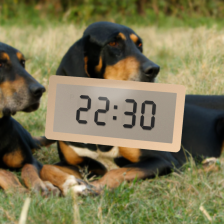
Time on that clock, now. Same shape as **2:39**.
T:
**22:30**
